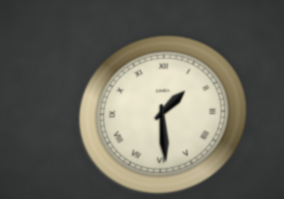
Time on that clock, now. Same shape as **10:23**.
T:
**1:29**
